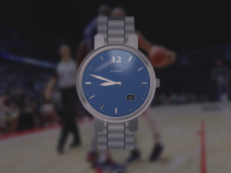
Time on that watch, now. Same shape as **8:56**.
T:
**8:48**
